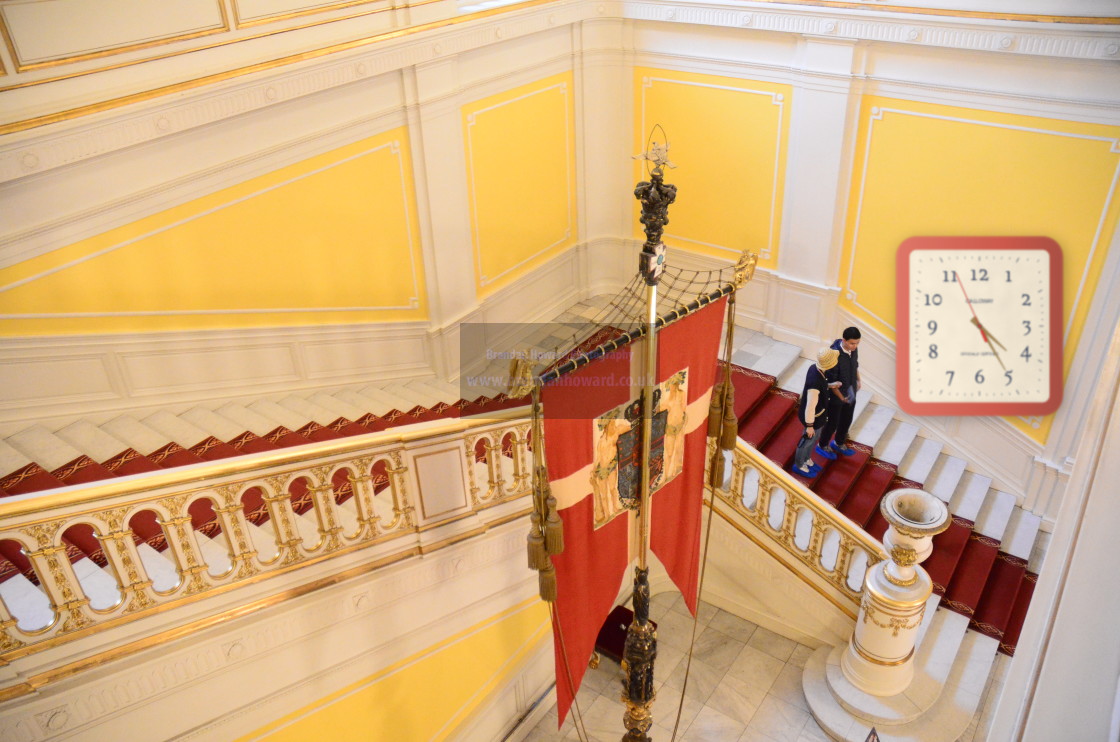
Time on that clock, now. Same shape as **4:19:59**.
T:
**4:24:56**
